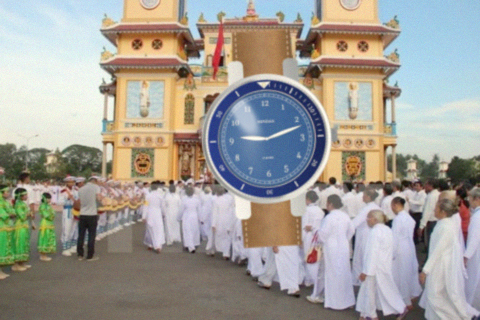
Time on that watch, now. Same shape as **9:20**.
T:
**9:12**
